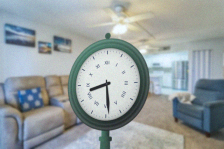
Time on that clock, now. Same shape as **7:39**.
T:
**8:29**
